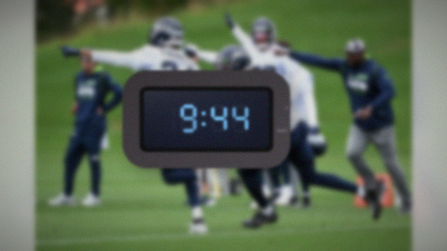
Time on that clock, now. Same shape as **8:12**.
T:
**9:44**
